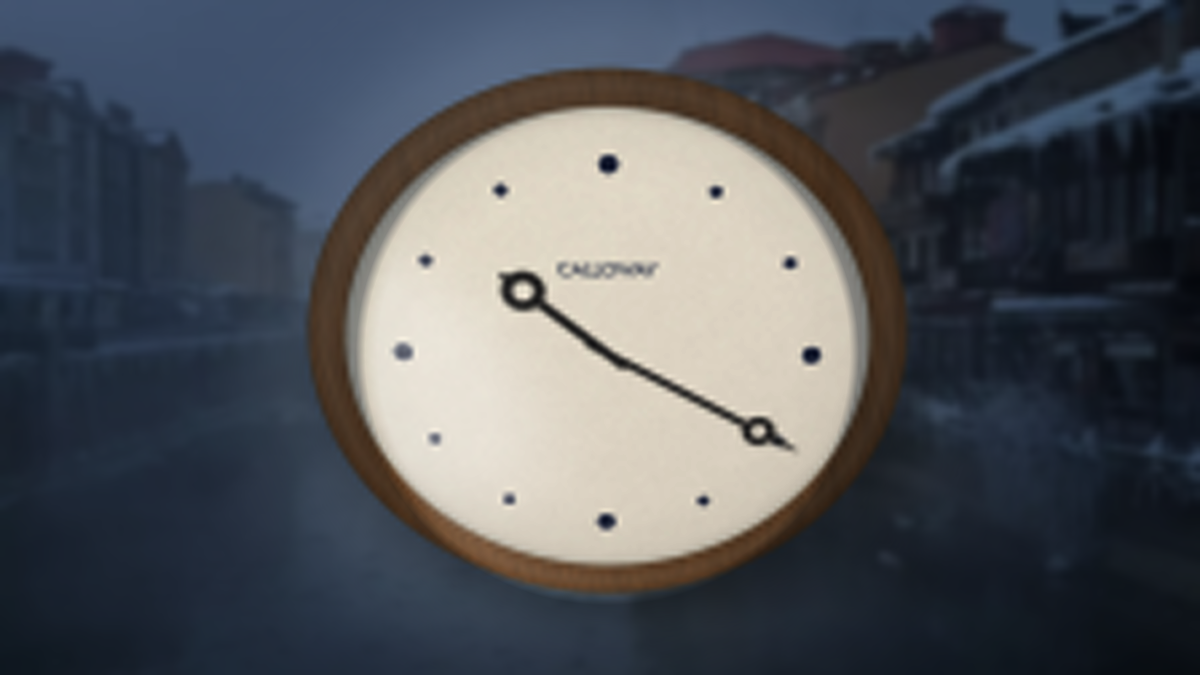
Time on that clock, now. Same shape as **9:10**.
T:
**10:20**
